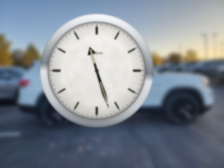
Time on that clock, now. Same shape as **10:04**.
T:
**11:27**
